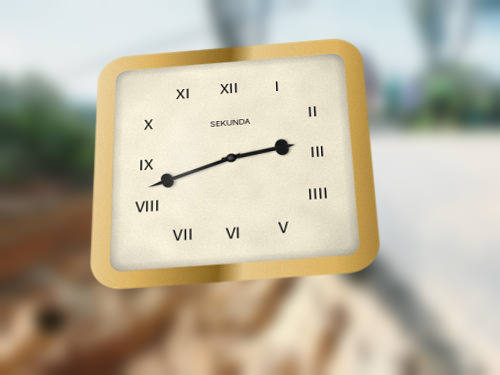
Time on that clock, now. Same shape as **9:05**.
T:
**2:42**
